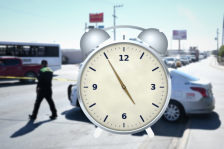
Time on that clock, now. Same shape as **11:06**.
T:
**4:55**
